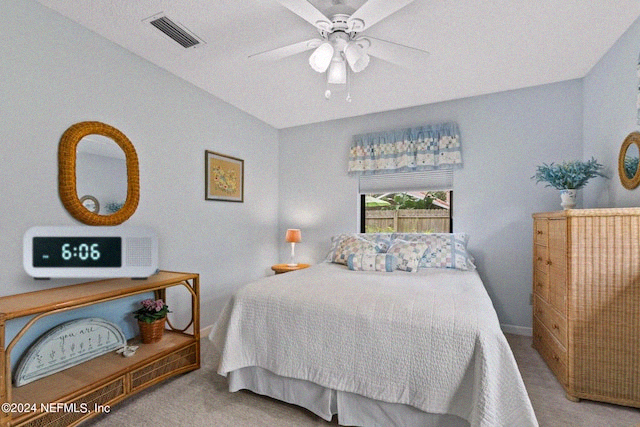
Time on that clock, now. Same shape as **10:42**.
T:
**6:06**
